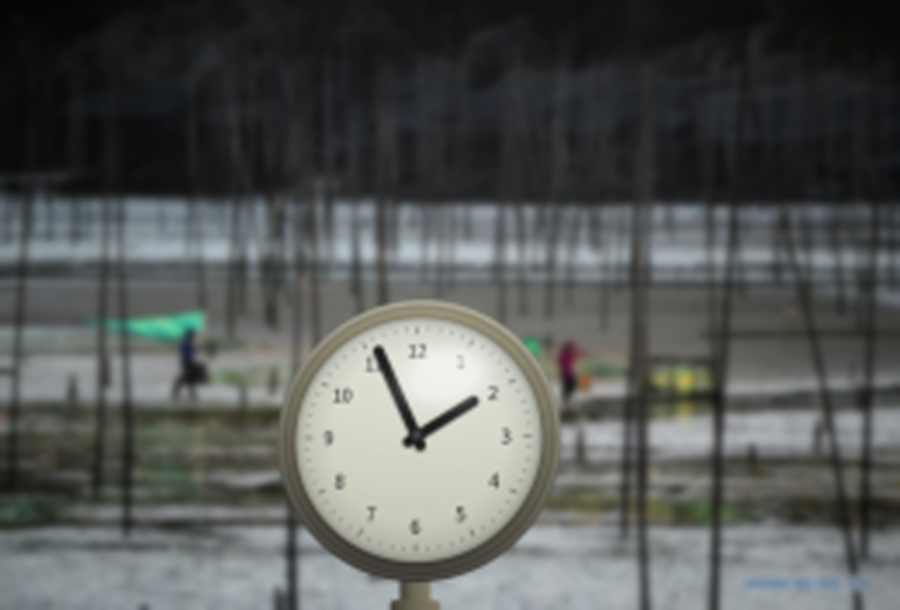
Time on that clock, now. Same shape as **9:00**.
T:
**1:56**
